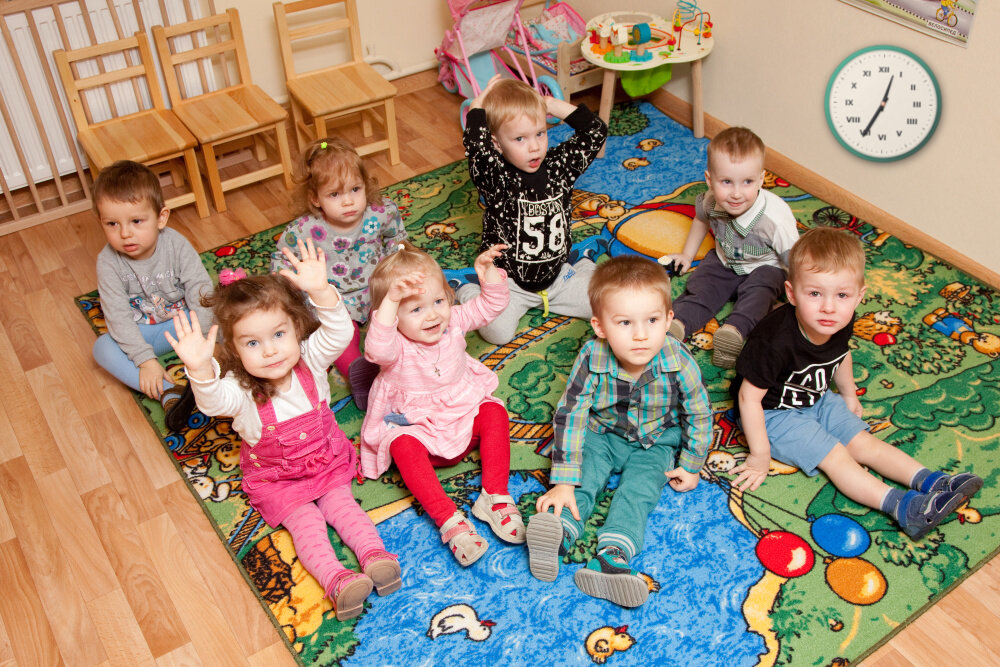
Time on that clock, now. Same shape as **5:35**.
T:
**12:35**
